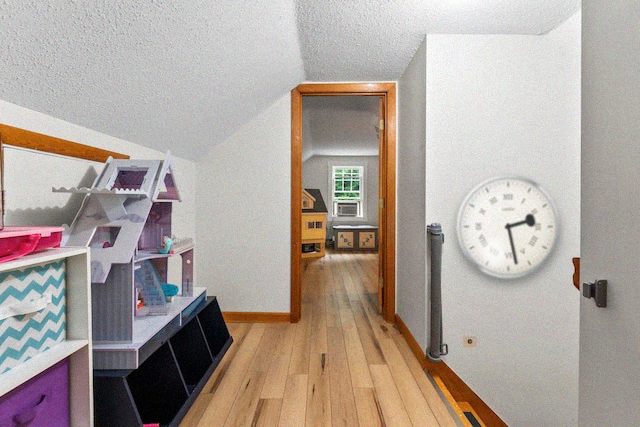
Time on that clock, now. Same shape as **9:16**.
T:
**2:28**
